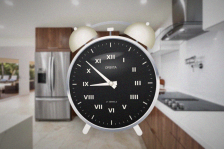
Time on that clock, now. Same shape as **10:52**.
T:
**8:52**
